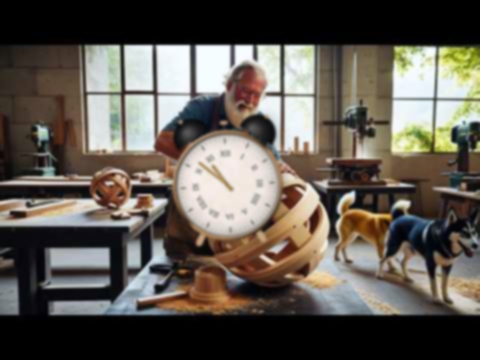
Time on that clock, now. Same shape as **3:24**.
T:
**10:52**
